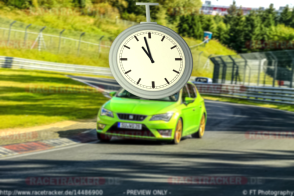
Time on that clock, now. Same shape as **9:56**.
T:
**10:58**
